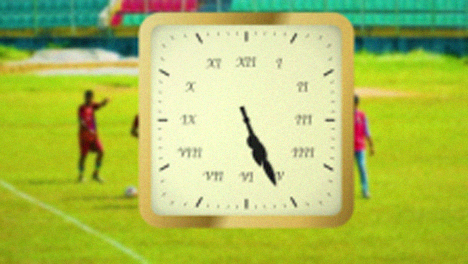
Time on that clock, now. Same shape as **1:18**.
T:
**5:26**
